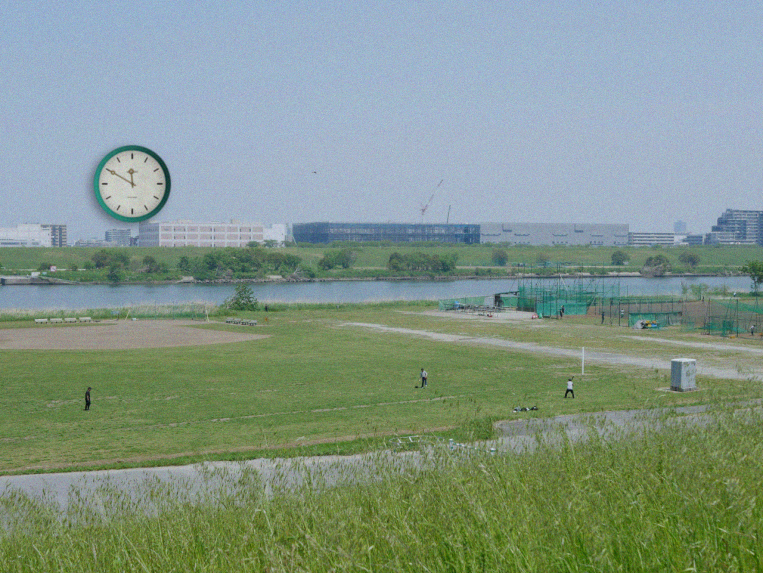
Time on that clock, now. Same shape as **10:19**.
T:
**11:50**
